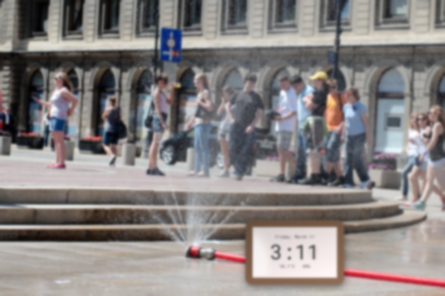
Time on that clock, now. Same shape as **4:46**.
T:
**3:11**
